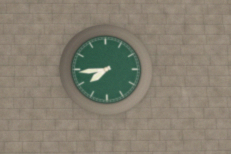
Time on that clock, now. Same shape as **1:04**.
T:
**7:44**
